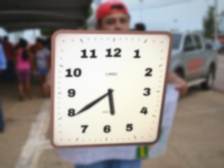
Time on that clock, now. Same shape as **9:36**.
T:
**5:39**
